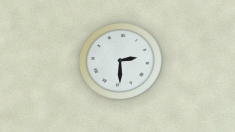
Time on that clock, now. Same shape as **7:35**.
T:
**2:29**
